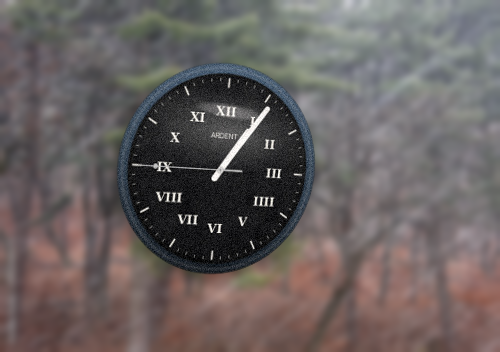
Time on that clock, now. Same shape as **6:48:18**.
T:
**1:05:45**
